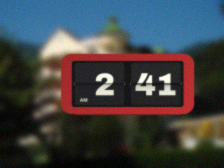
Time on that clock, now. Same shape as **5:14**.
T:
**2:41**
